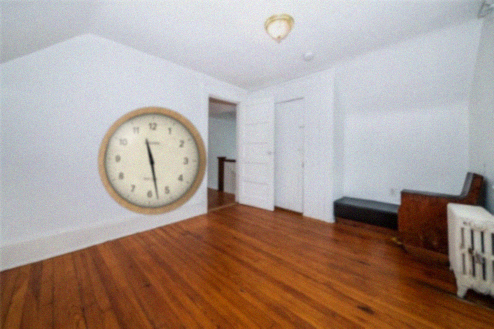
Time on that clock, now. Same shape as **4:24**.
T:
**11:28**
